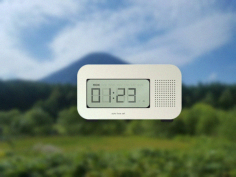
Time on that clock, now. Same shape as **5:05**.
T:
**1:23**
